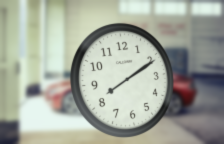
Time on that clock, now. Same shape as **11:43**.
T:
**8:11**
